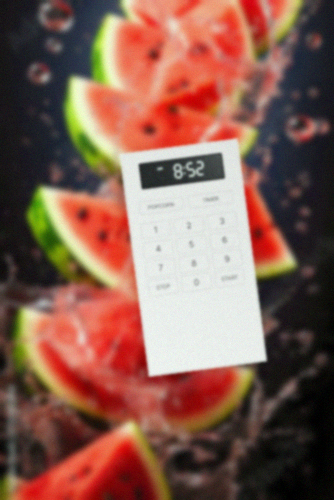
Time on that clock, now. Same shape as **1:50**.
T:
**8:52**
